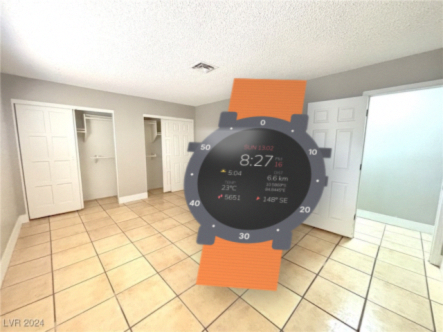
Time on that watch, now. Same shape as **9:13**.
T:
**8:27**
